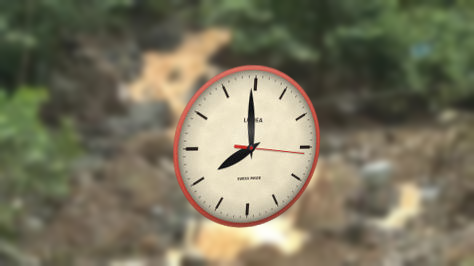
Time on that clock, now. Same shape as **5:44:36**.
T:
**7:59:16**
